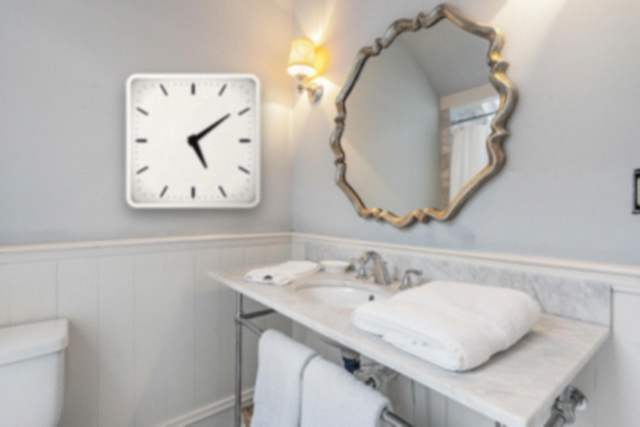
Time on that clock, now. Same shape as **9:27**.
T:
**5:09**
